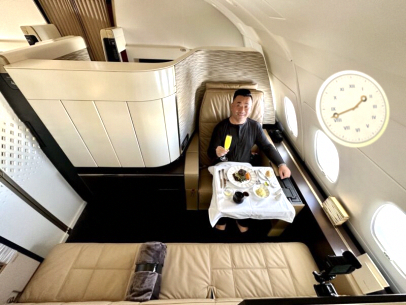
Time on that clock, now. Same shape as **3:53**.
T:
**1:42**
